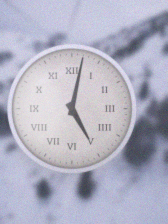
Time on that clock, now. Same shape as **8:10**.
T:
**5:02**
